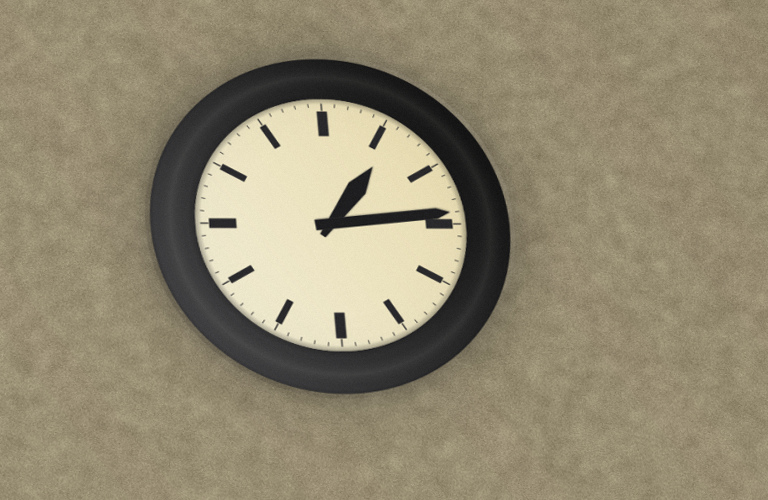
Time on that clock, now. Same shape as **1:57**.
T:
**1:14**
